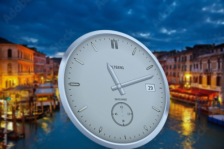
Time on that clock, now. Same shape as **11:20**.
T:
**11:12**
